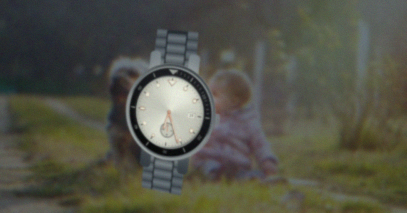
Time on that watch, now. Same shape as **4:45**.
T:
**6:26**
